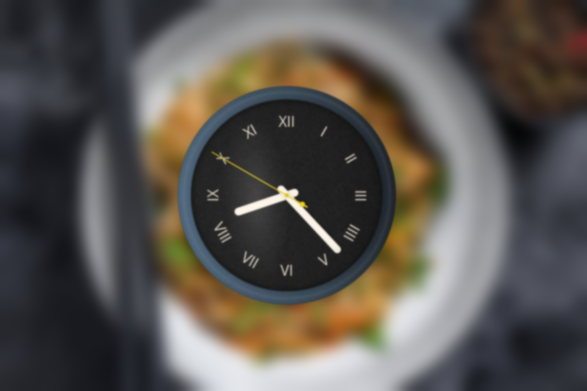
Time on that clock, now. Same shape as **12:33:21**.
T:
**8:22:50**
